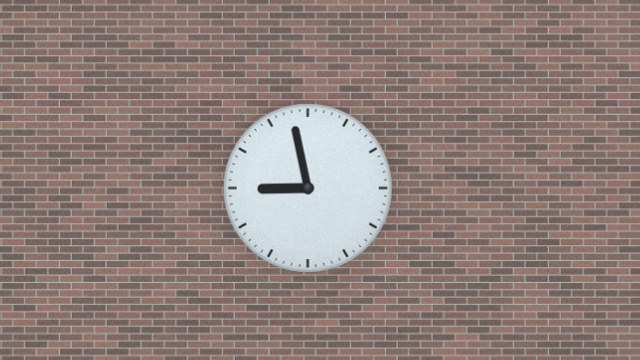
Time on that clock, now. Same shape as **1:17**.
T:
**8:58**
